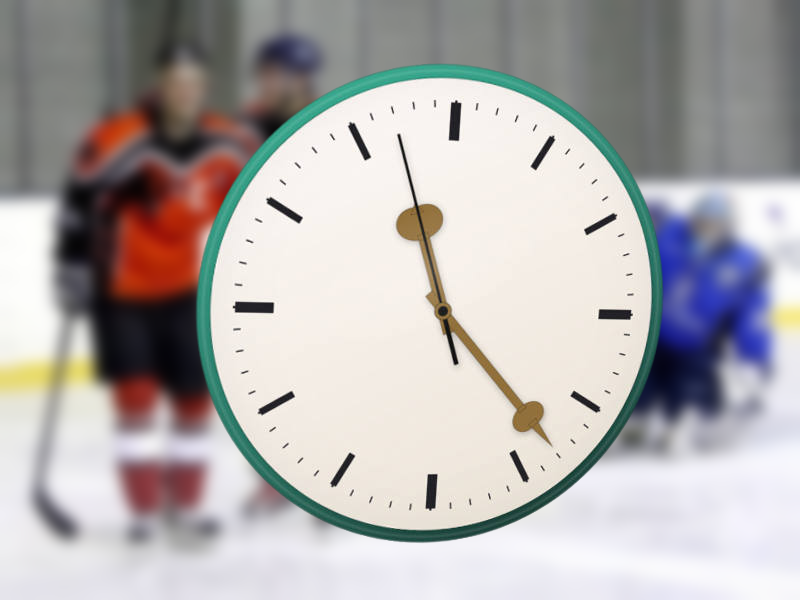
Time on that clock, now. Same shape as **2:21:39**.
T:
**11:22:57**
